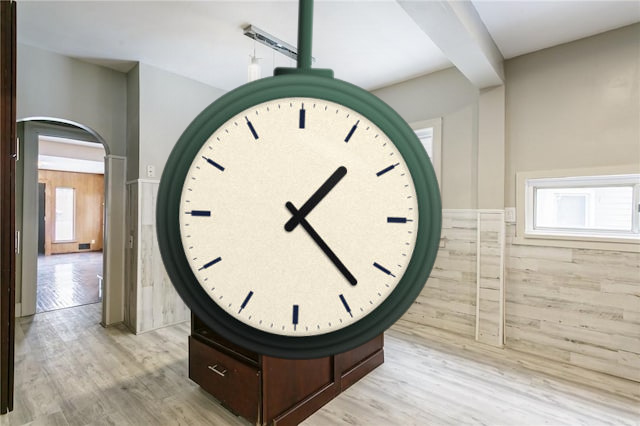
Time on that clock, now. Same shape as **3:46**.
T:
**1:23**
